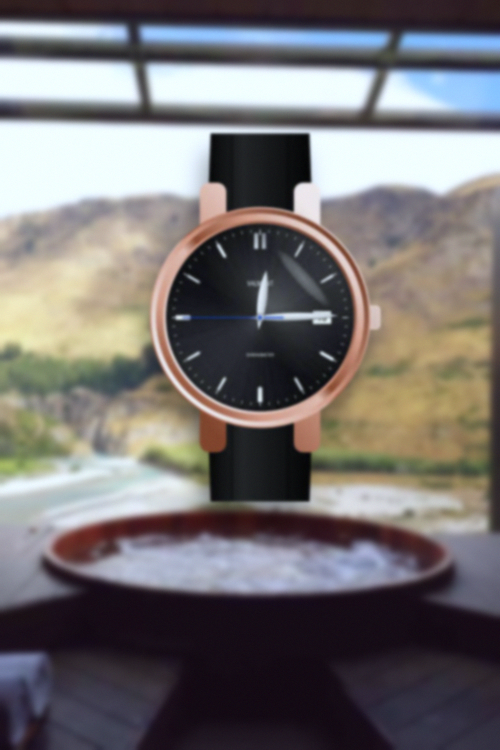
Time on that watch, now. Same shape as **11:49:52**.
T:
**12:14:45**
